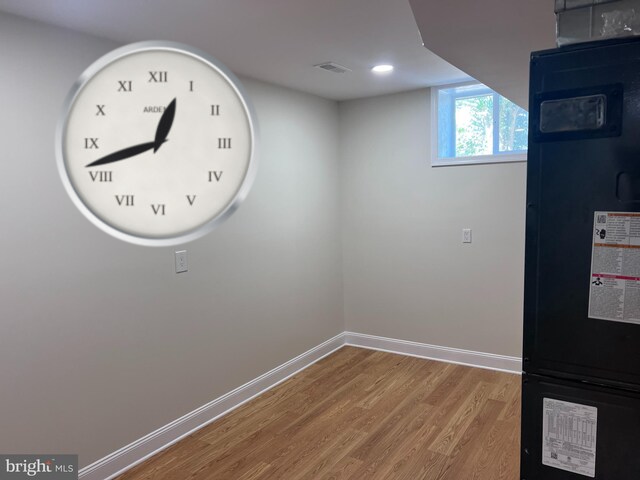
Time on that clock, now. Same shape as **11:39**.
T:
**12:42**
